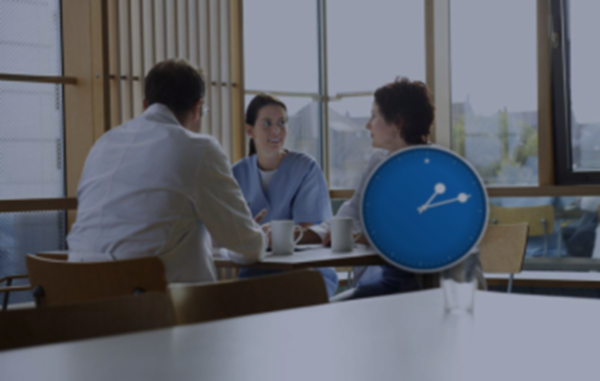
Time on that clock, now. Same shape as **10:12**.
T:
**1:12**
